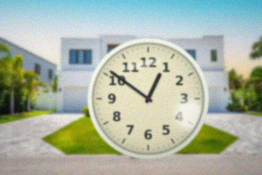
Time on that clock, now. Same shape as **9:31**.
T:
**12:51**
